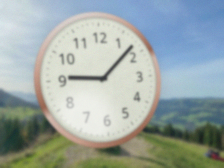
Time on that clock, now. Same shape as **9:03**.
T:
**9:08**
